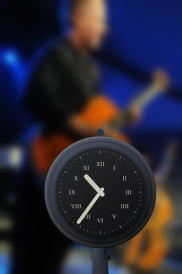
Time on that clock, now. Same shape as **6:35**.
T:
**10:36**
